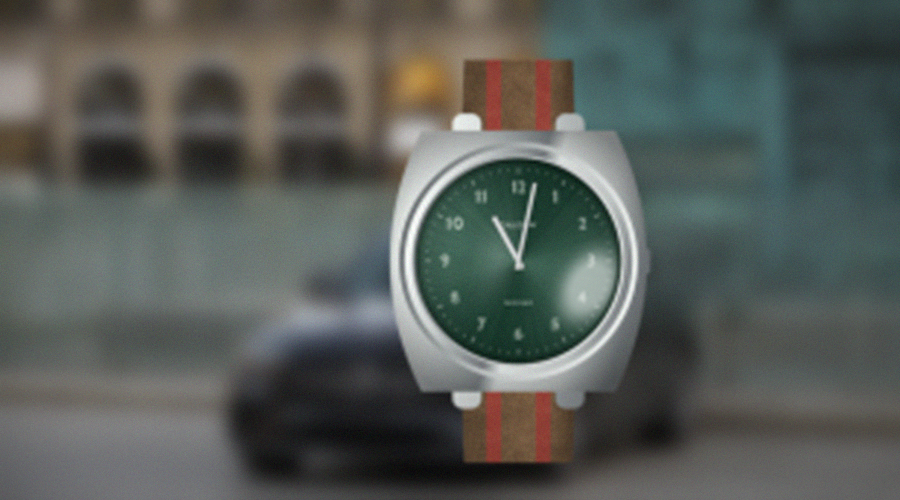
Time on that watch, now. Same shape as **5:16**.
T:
**11:02**
